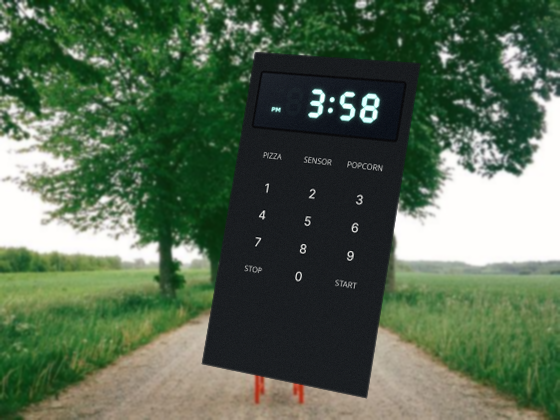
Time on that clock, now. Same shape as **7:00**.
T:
**3:58**
